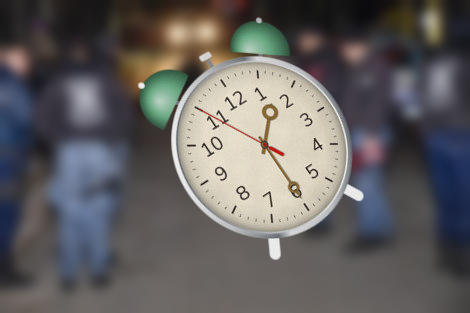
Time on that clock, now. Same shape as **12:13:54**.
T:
**1:29:55**
